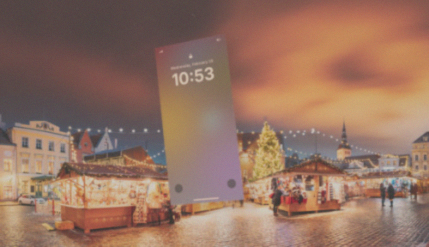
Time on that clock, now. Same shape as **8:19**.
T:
**10:53**
